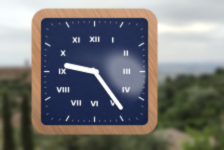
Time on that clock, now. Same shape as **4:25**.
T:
**9:24**
